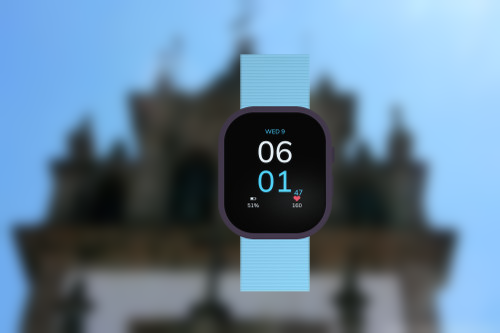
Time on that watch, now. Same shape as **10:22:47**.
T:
**6:01:47**
